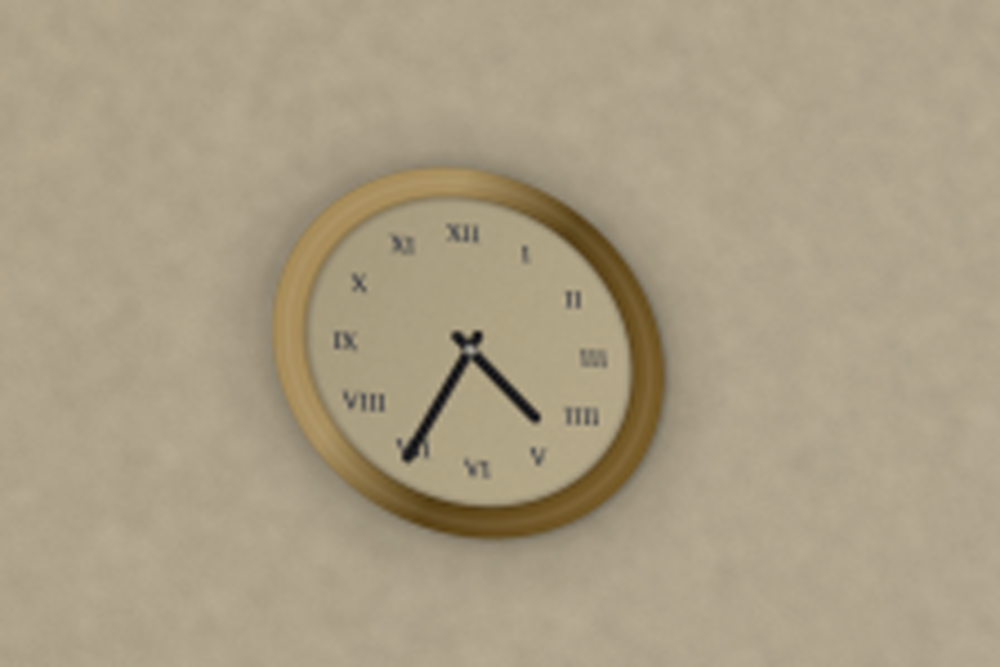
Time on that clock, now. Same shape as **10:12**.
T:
**4:35**
